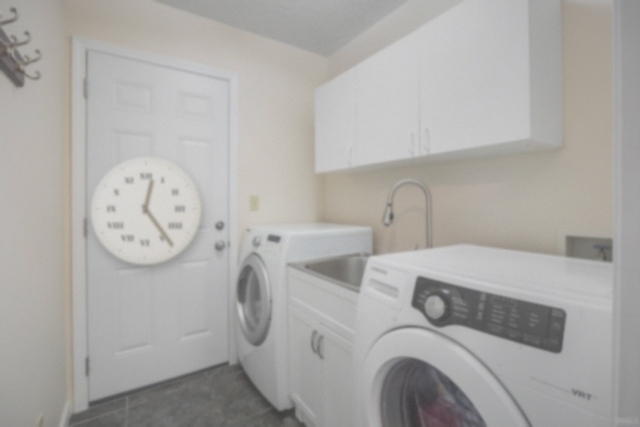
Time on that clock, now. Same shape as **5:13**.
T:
**12:24**
